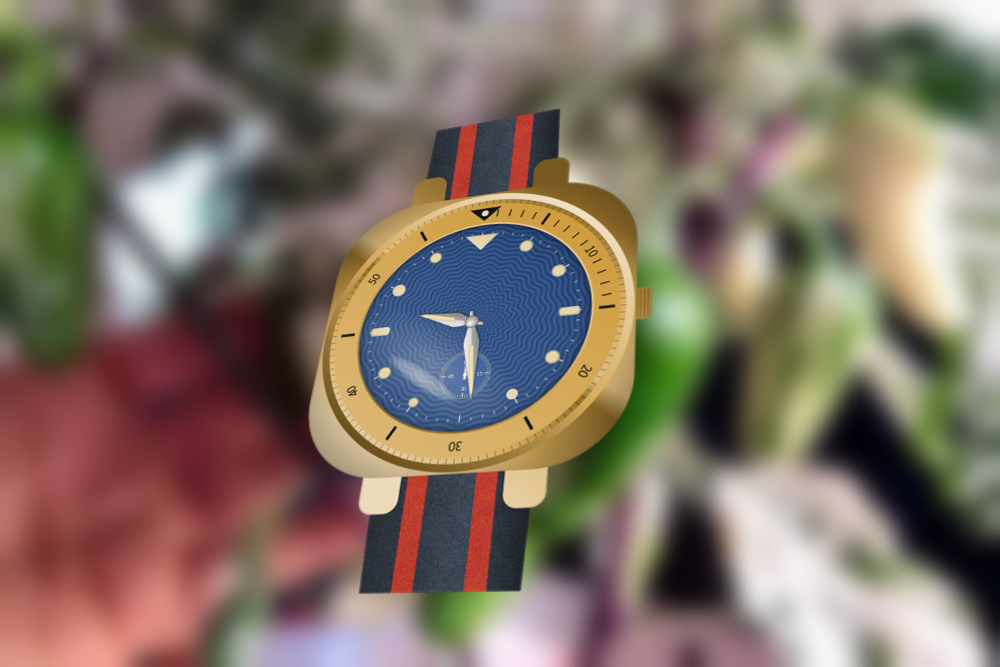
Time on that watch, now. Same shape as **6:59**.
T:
**9:29**
